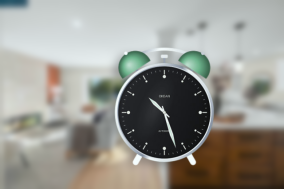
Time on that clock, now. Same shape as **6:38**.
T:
**10:27**
